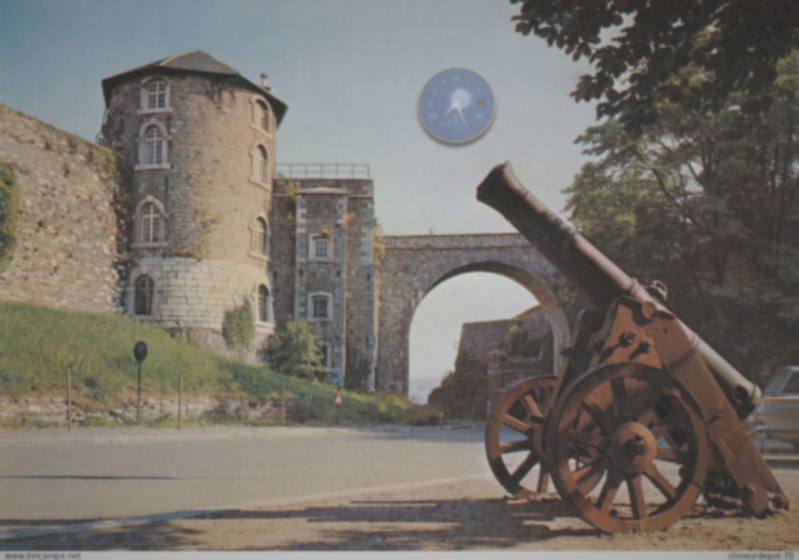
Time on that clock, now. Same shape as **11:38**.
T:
**7:26**
